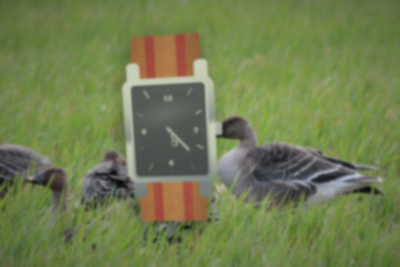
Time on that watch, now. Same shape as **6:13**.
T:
**5:23**
